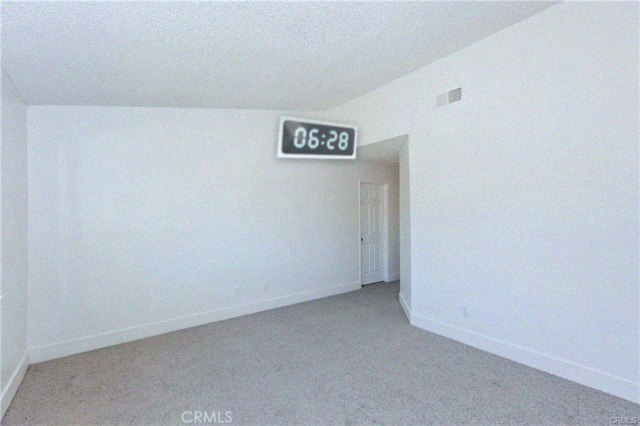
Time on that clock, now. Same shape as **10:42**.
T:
**6:28**
